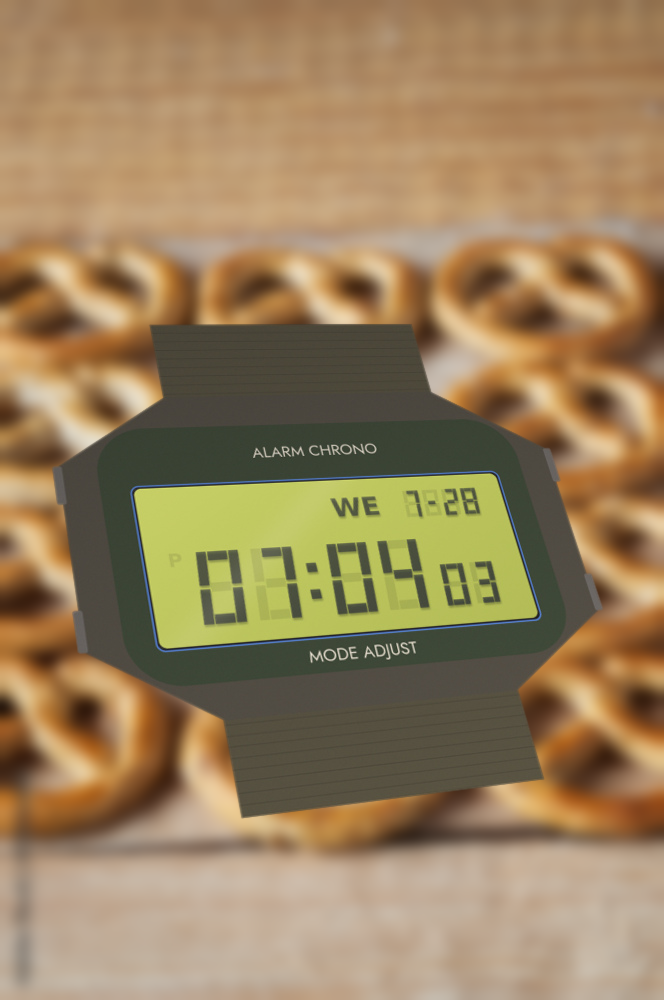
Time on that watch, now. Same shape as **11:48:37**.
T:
**7:04:03**
